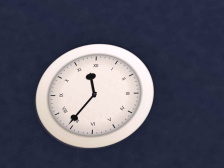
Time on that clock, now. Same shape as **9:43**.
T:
**11:36**
